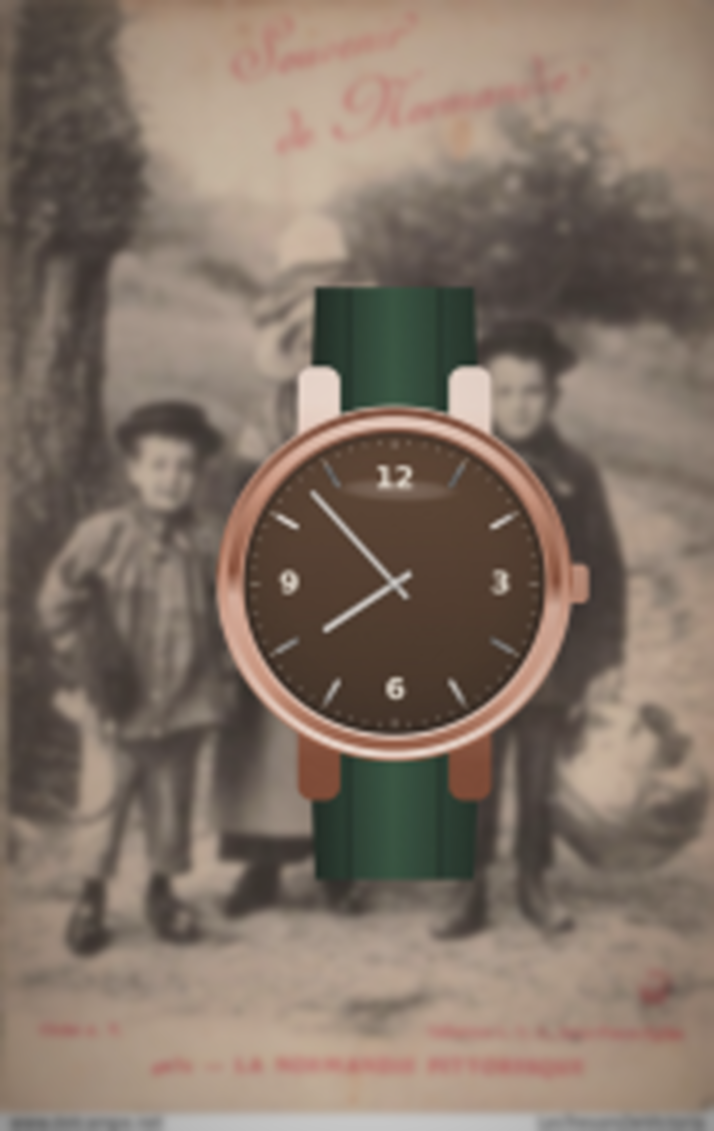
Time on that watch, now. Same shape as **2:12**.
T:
**7:53**
